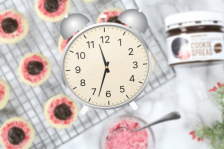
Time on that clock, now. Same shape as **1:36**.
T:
**11:33**
